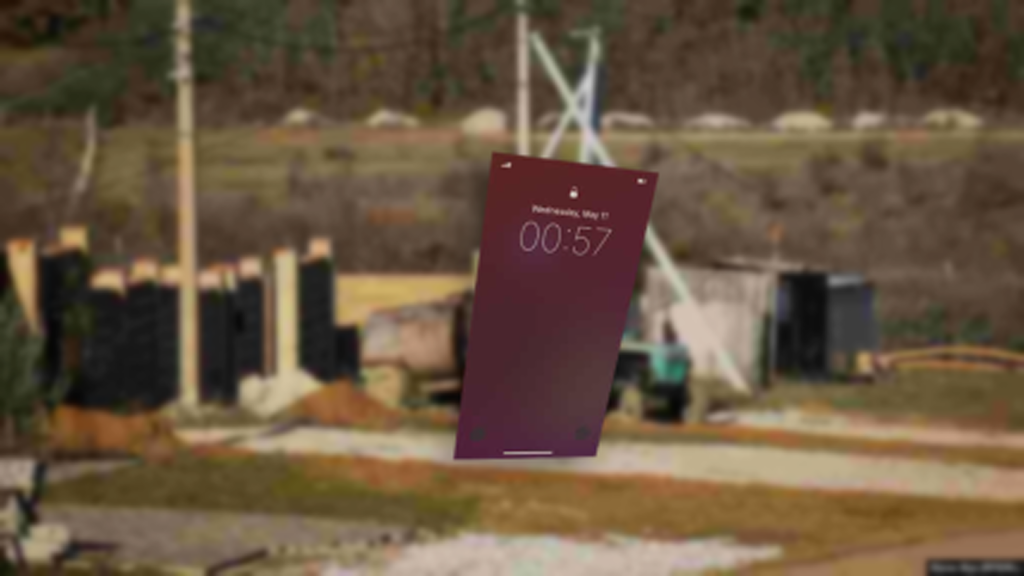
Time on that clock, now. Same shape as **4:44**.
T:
**0:57**
